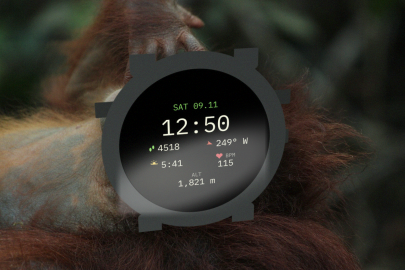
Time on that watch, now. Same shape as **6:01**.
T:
**12:50**
